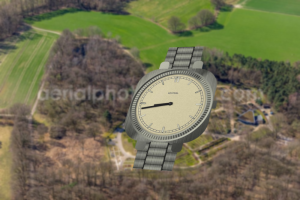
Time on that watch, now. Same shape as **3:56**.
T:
**8:43**
